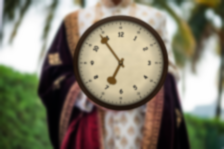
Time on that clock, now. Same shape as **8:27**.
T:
**6:54**
